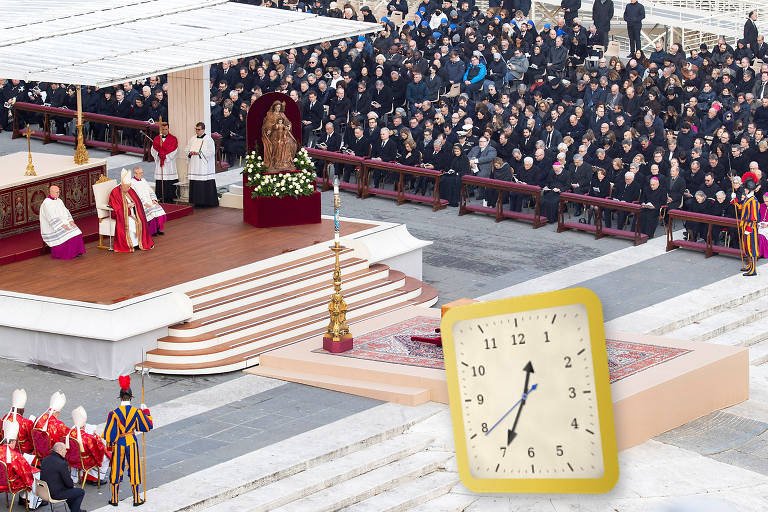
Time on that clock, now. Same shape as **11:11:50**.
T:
**12:34:39**
